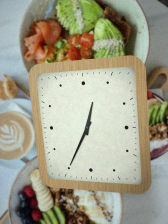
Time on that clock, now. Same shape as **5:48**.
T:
**12:35**
